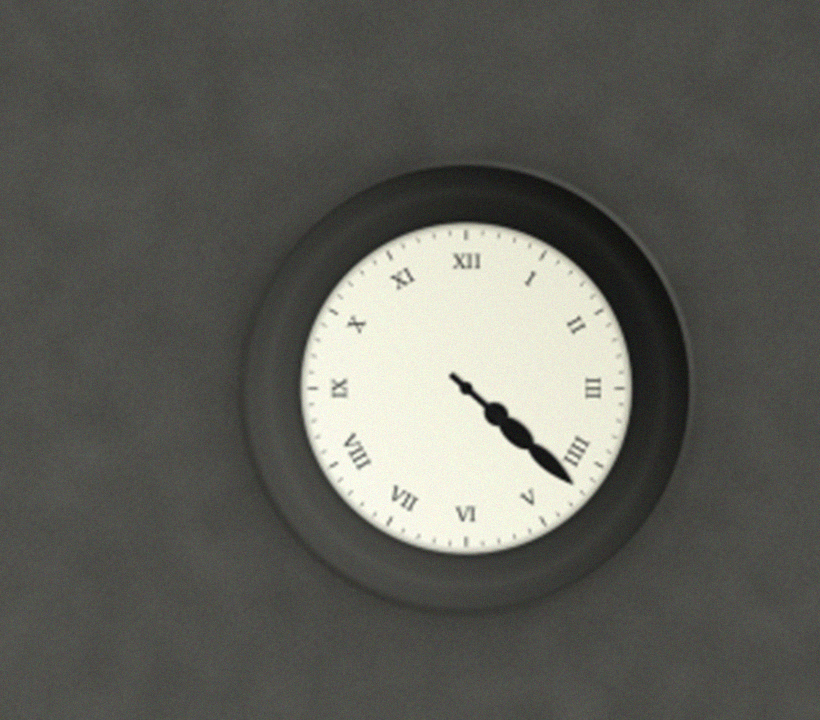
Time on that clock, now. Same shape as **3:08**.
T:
**4:22**
